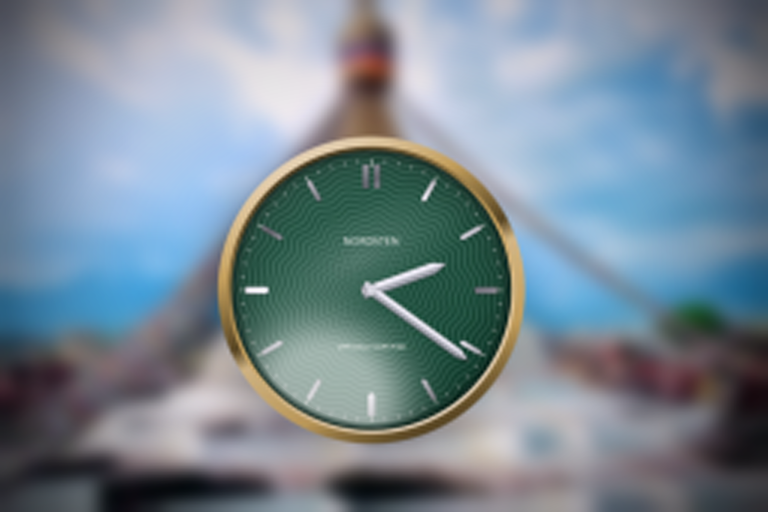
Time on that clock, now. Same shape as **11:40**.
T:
**2:21**
